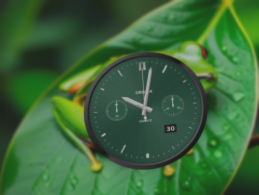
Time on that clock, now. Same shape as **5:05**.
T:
**10:02**
